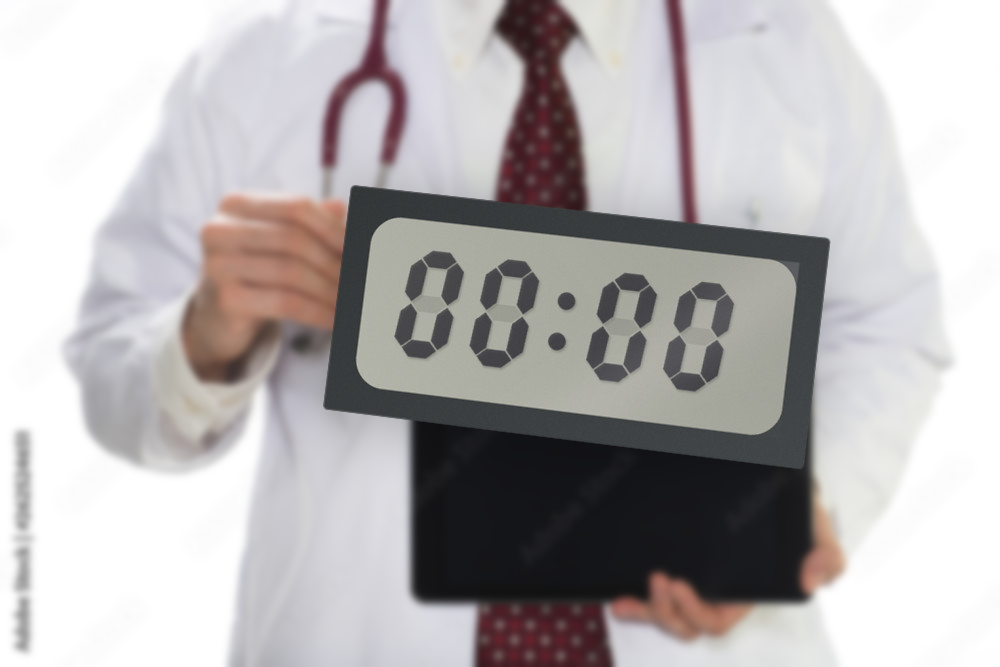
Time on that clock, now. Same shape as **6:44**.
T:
**0:00**
